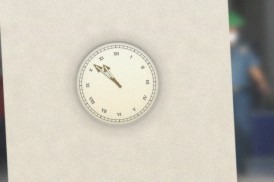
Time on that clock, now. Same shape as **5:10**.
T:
**10:52**
